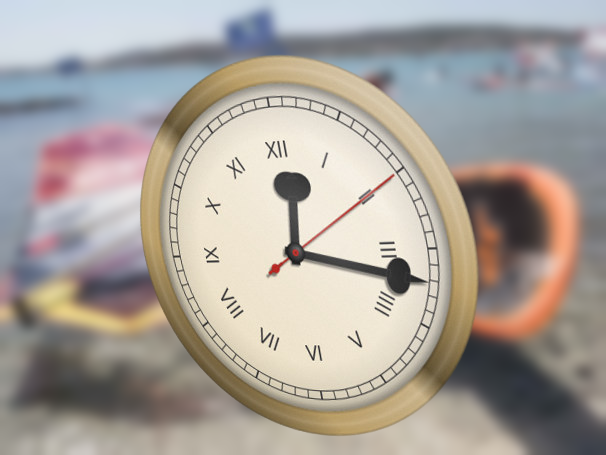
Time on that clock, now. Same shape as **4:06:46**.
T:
**12:17:10**
